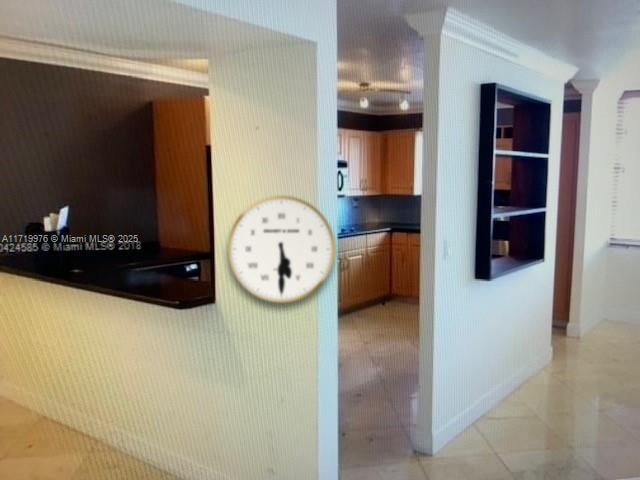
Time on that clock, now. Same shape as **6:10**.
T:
**5:30**
